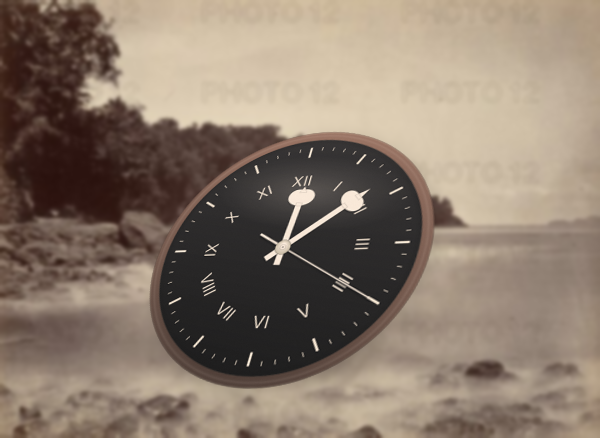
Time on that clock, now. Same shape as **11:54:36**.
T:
**12:08:20**
